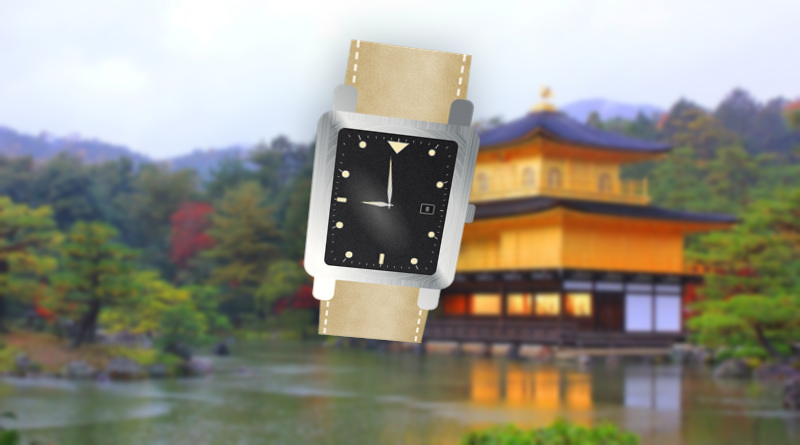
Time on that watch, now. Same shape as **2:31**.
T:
**8:59**
